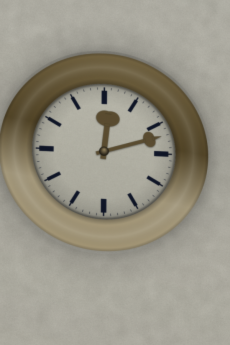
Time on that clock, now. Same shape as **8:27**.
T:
**12:12**
